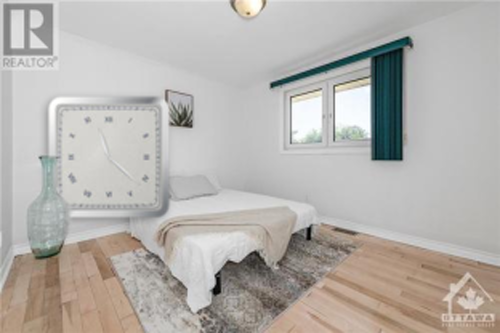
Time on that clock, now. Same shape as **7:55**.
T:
**11:22**
